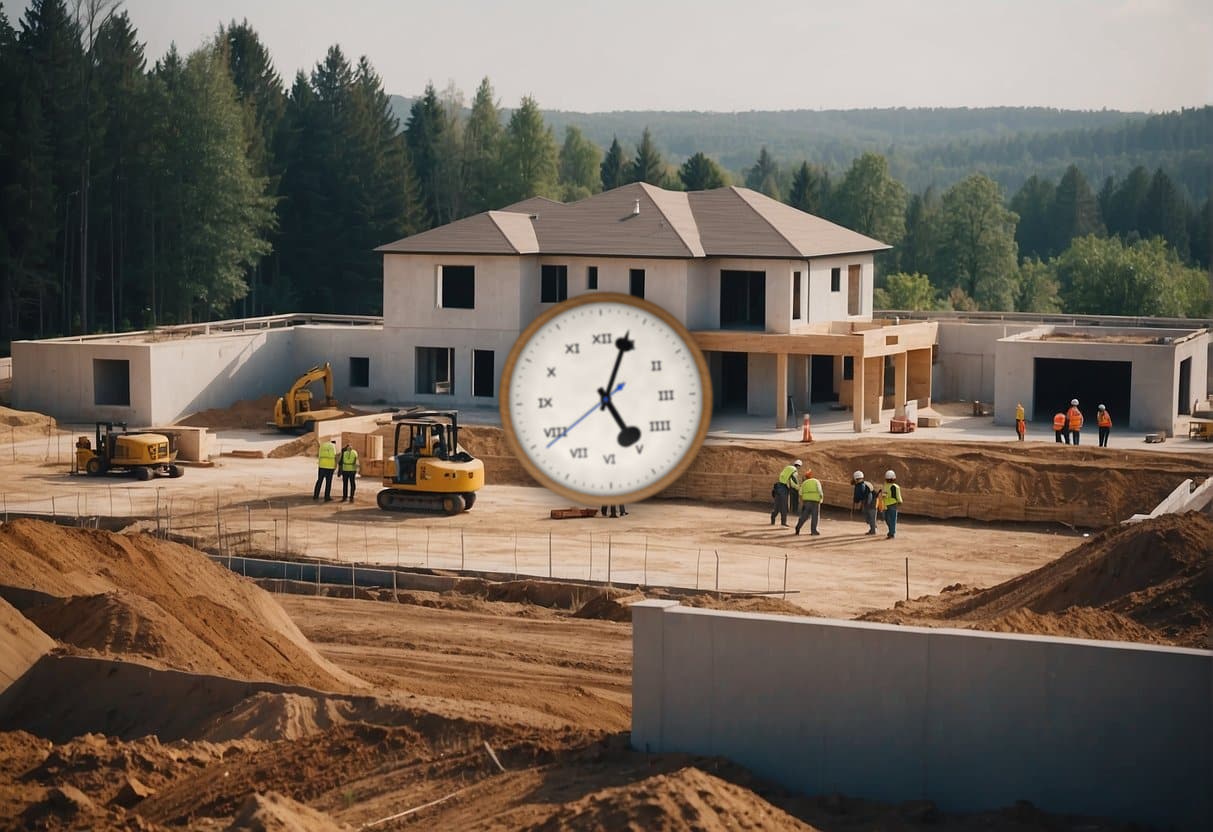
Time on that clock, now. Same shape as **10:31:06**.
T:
**5:03:39**
